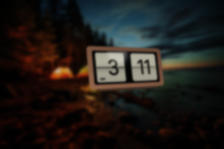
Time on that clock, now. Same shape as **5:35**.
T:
**3:11**
